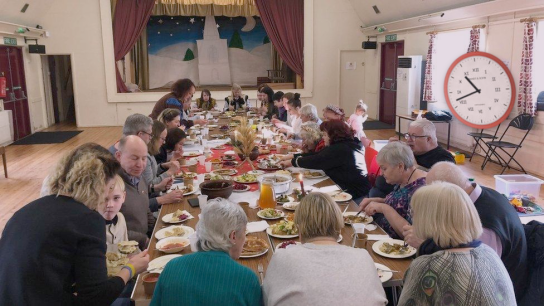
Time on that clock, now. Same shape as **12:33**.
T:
**10:42**
